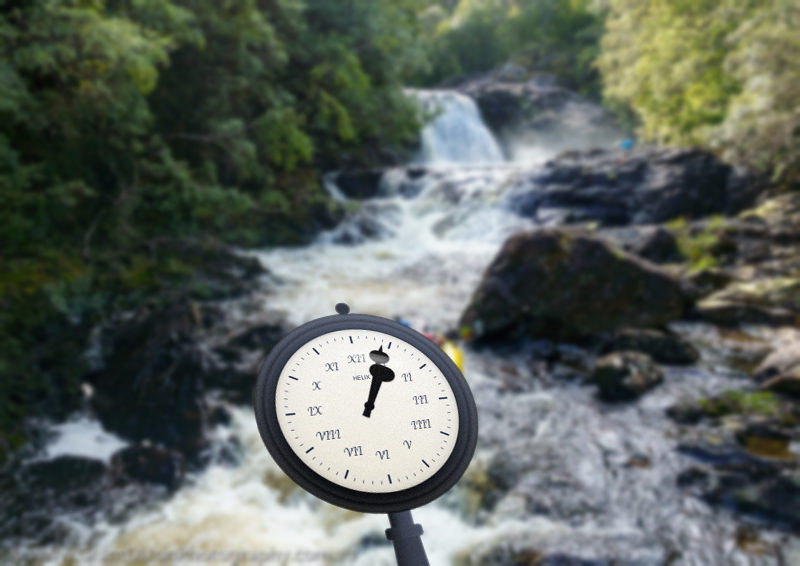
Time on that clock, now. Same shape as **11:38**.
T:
**1:04**
